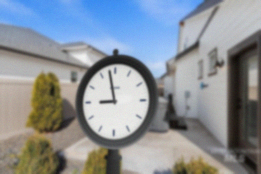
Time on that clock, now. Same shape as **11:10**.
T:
**8:58**
